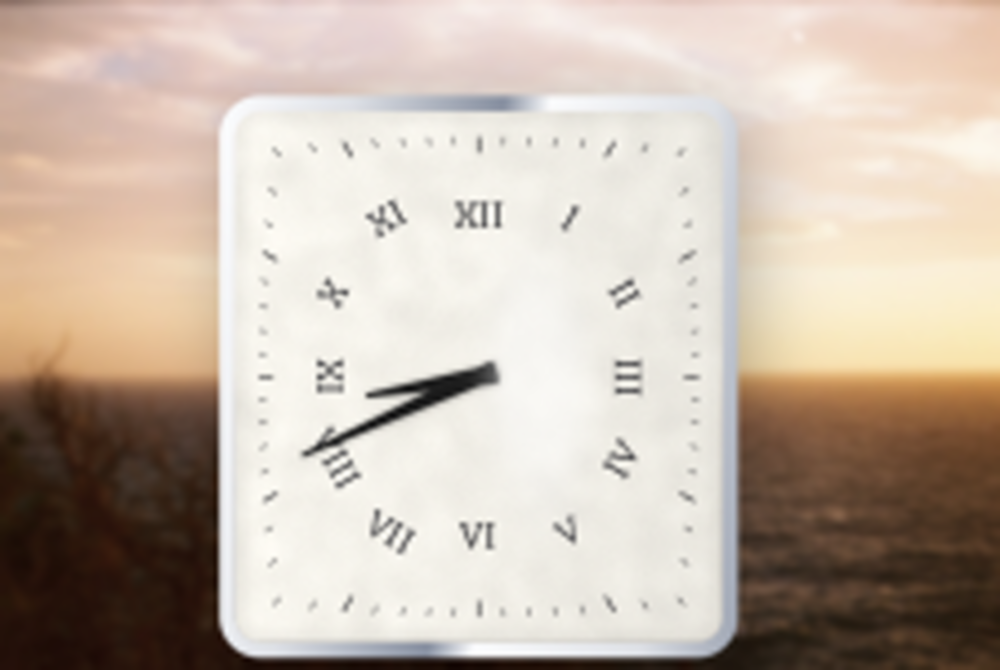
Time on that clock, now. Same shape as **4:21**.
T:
**8:41**
